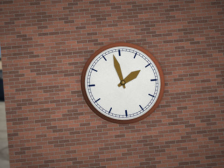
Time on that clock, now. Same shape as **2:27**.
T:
**1:58**
